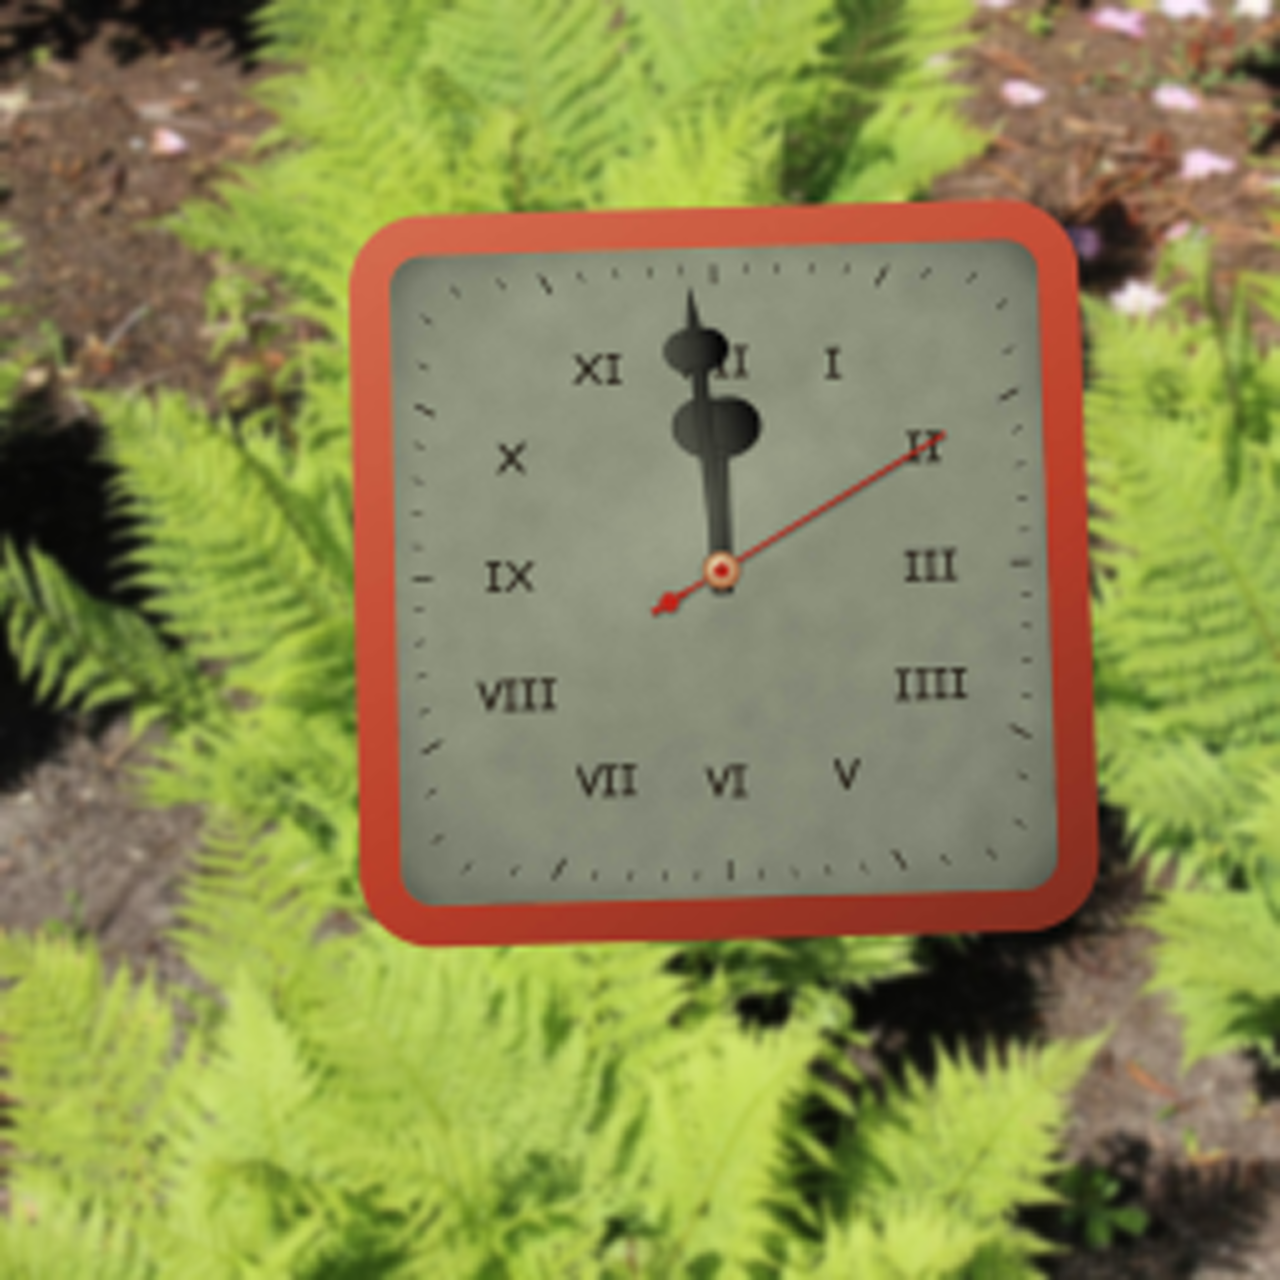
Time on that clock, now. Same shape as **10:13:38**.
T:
**11:59:10**
